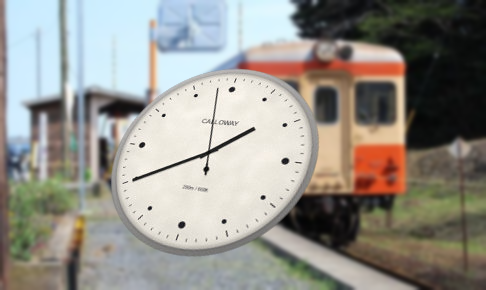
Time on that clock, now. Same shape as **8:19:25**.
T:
**1:39:58**
